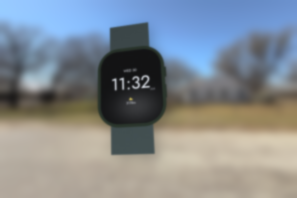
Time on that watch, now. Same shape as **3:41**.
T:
**11:32**
